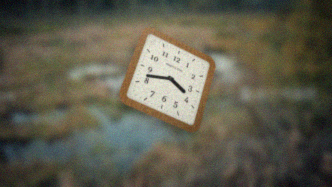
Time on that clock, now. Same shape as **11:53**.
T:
**3:42**
